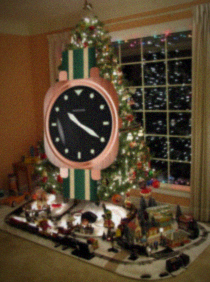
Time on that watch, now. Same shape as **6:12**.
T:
**10:20**
